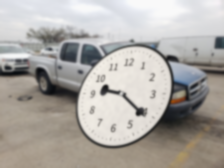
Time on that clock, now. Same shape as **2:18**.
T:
**9:21**
